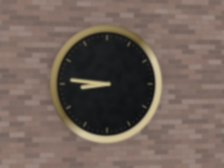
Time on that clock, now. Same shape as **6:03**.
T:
**8:46**
